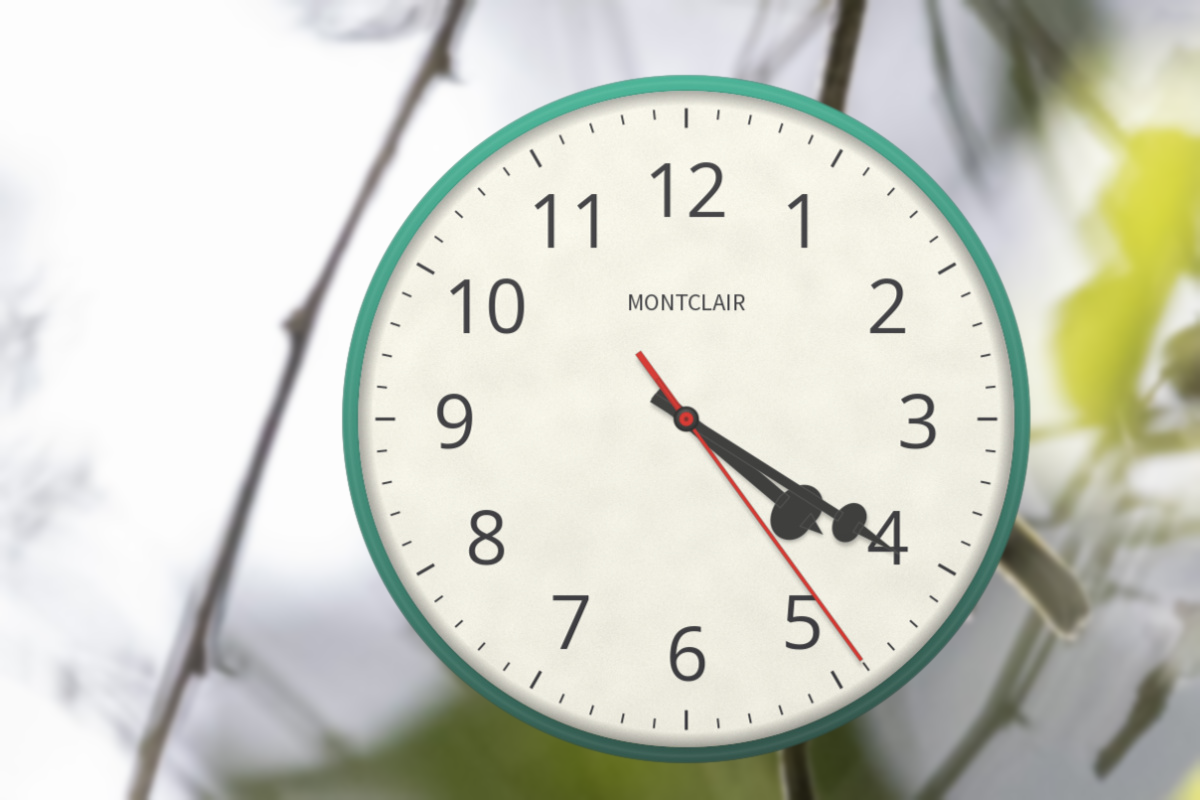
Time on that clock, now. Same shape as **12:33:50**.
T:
**4:20:24**
